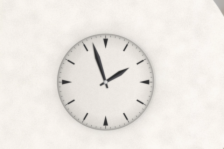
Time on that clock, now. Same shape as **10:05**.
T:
**1:57**
